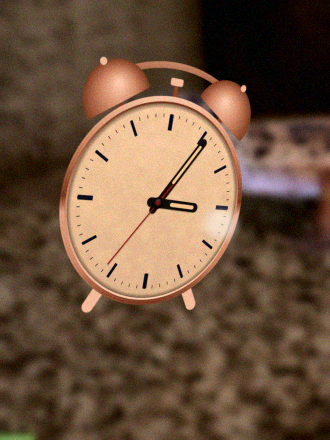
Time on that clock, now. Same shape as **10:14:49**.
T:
**3:05:36**
